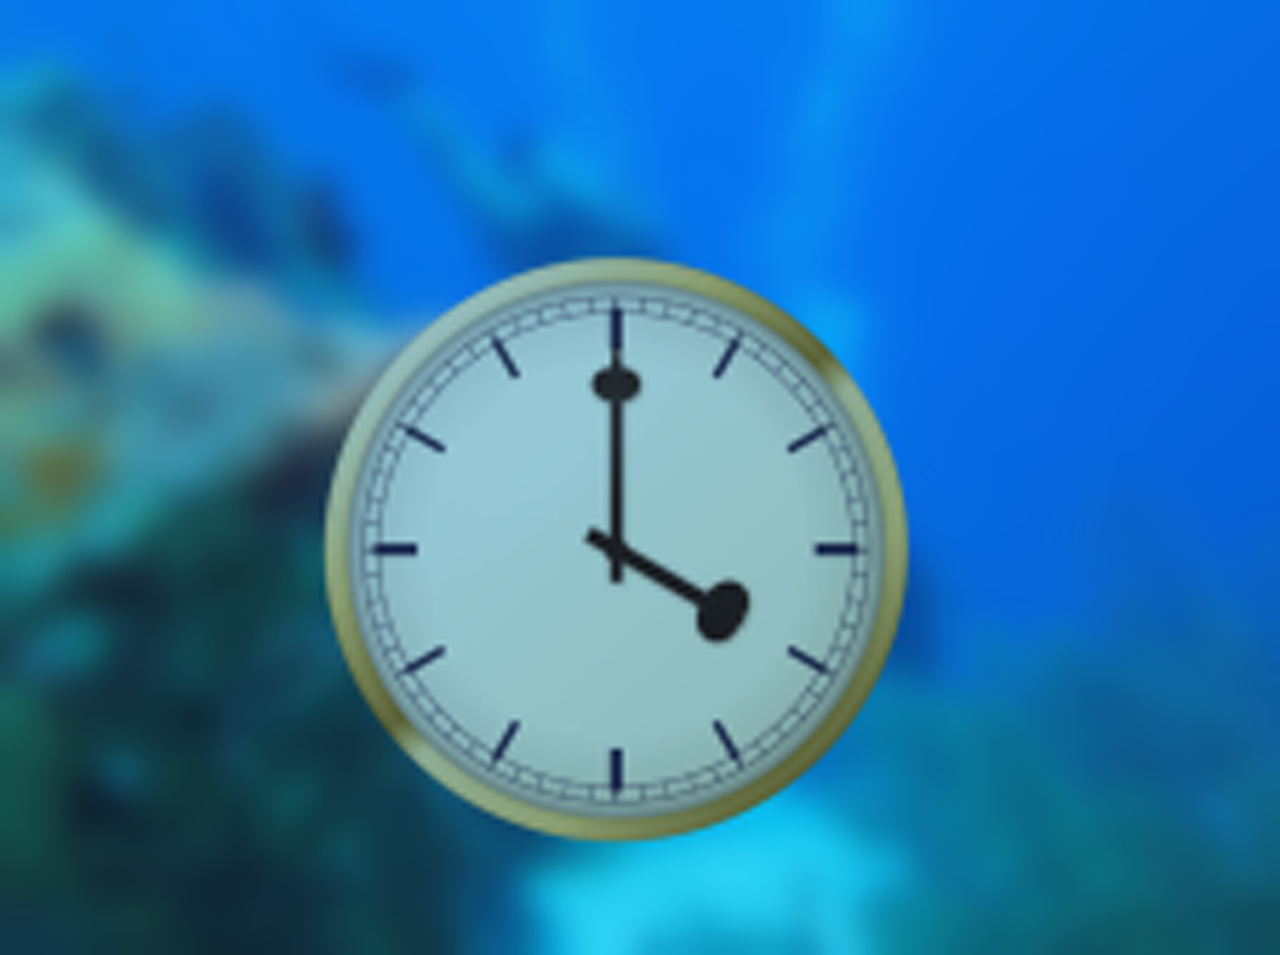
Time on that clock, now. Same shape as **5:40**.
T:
**4:00**
